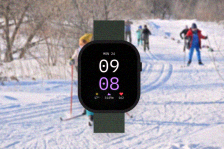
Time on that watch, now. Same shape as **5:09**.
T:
**9:08**
